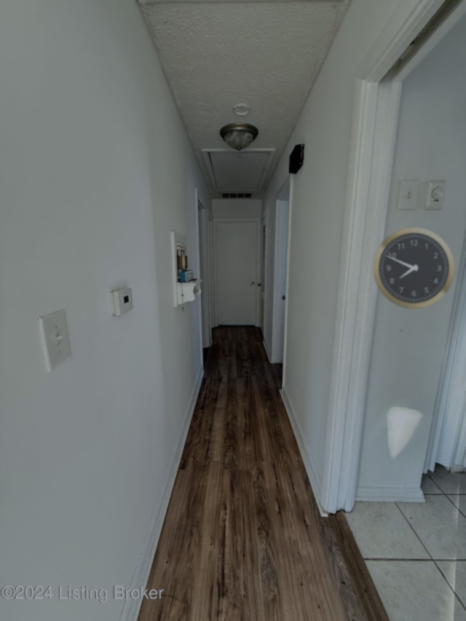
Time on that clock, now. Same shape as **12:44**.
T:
**7:49**
